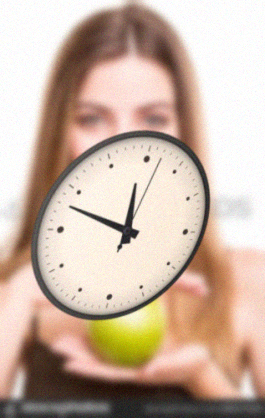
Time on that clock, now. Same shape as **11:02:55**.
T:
**11:48:02**
